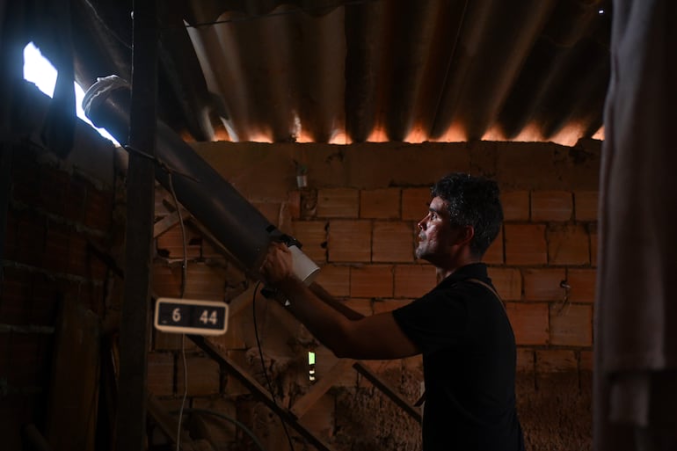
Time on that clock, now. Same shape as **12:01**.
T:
**6:44**
